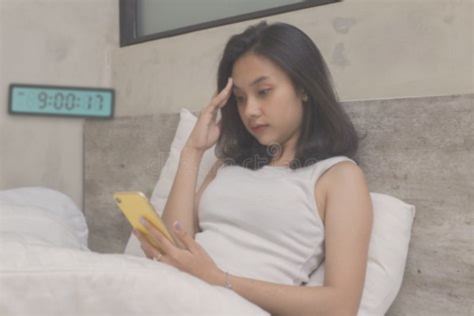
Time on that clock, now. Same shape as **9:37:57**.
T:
**9:00:17**
